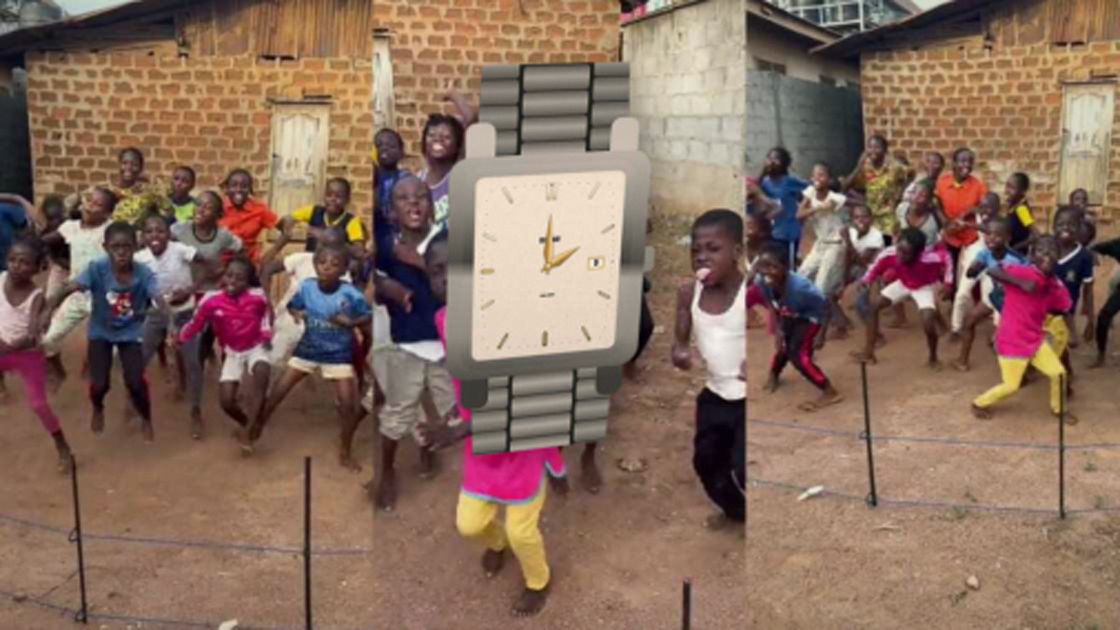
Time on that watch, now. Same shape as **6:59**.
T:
**2:00**
